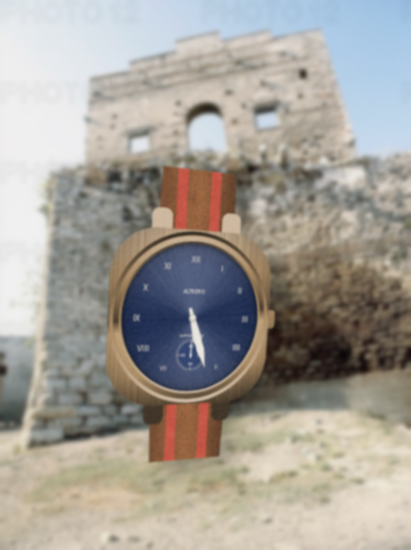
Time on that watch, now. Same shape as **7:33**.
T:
**5:27**
